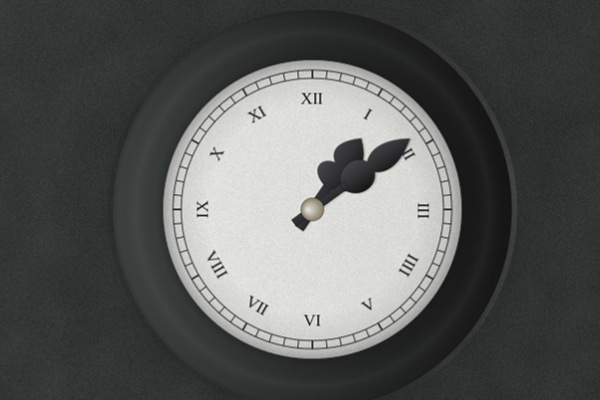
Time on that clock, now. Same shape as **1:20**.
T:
**1:09**
